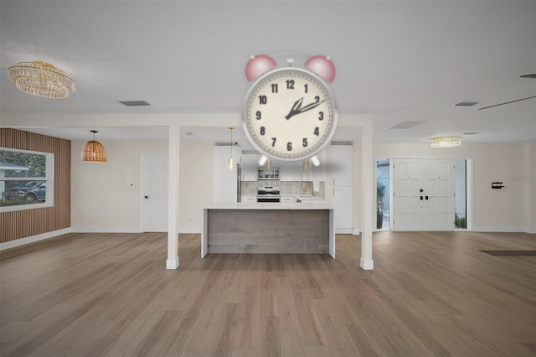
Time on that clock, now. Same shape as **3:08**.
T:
**1:11**
